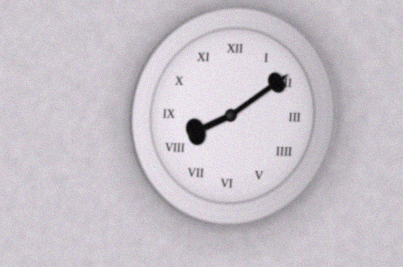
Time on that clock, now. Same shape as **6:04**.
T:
**8:09**
